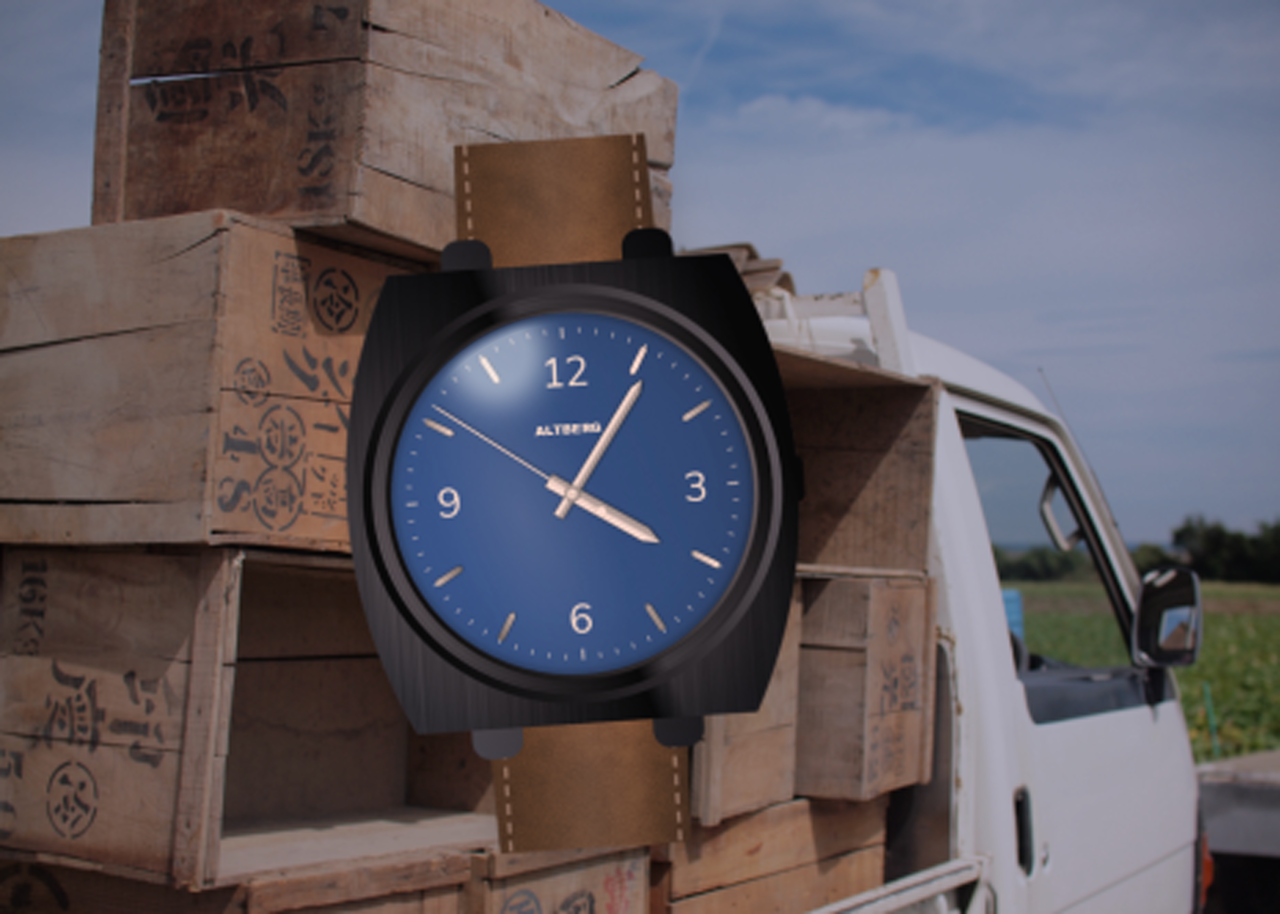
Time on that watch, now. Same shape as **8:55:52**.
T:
**4:05:51**
